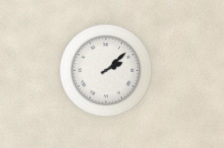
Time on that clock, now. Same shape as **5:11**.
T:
**2:08**
